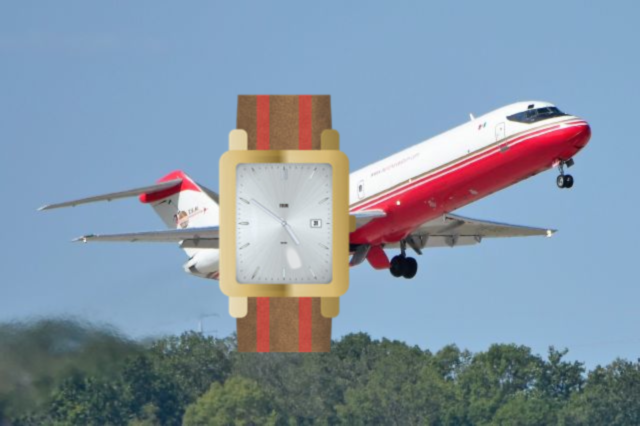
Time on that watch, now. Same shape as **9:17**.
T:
**4:51**
